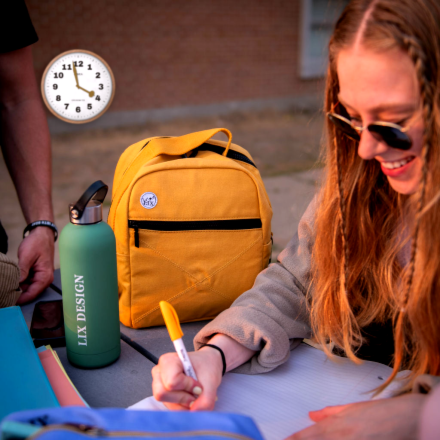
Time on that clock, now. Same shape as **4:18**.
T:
**3:58**
